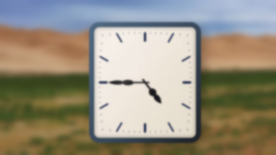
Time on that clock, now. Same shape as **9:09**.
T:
**4:45**
